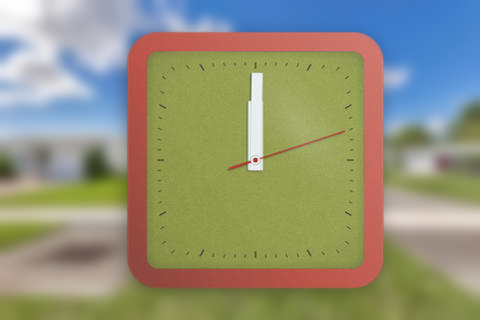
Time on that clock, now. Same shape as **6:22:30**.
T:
**12:00:12**
